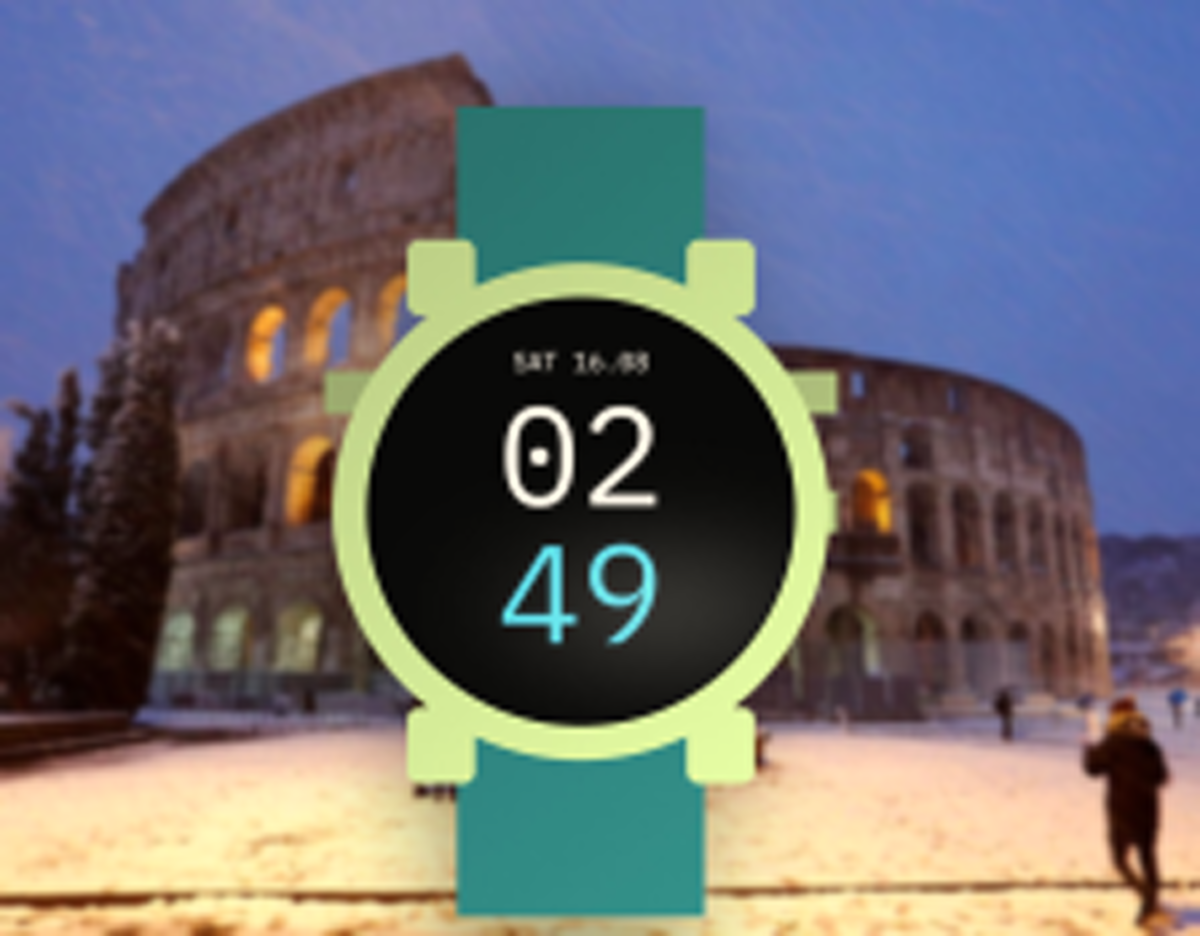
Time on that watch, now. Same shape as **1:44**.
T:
**2:49**
